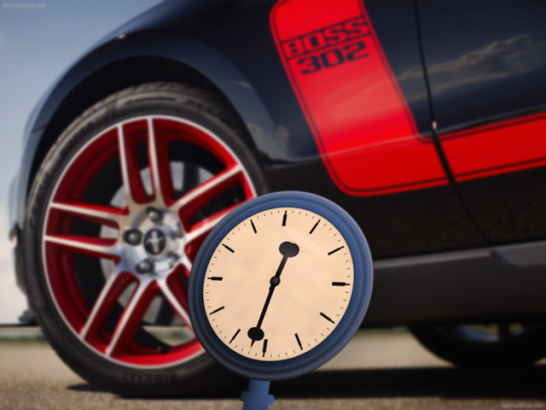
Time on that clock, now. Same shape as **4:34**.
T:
**12:32**
